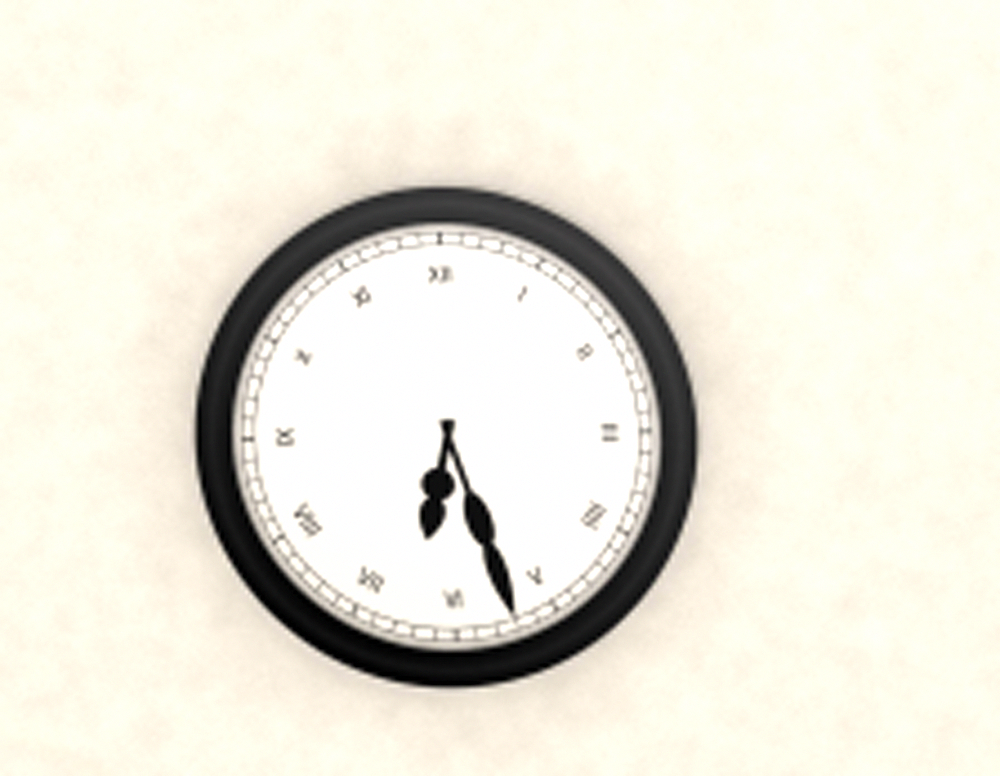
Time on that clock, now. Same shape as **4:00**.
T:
**6:27**
